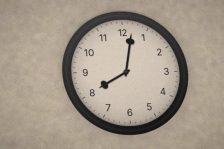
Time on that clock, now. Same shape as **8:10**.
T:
**8:02**
